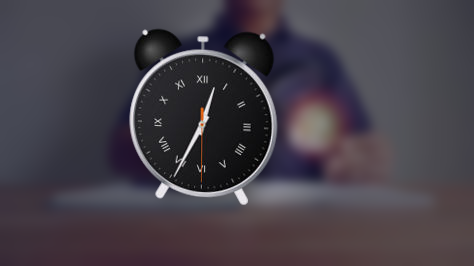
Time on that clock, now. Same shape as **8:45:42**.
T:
**12:34:30**
